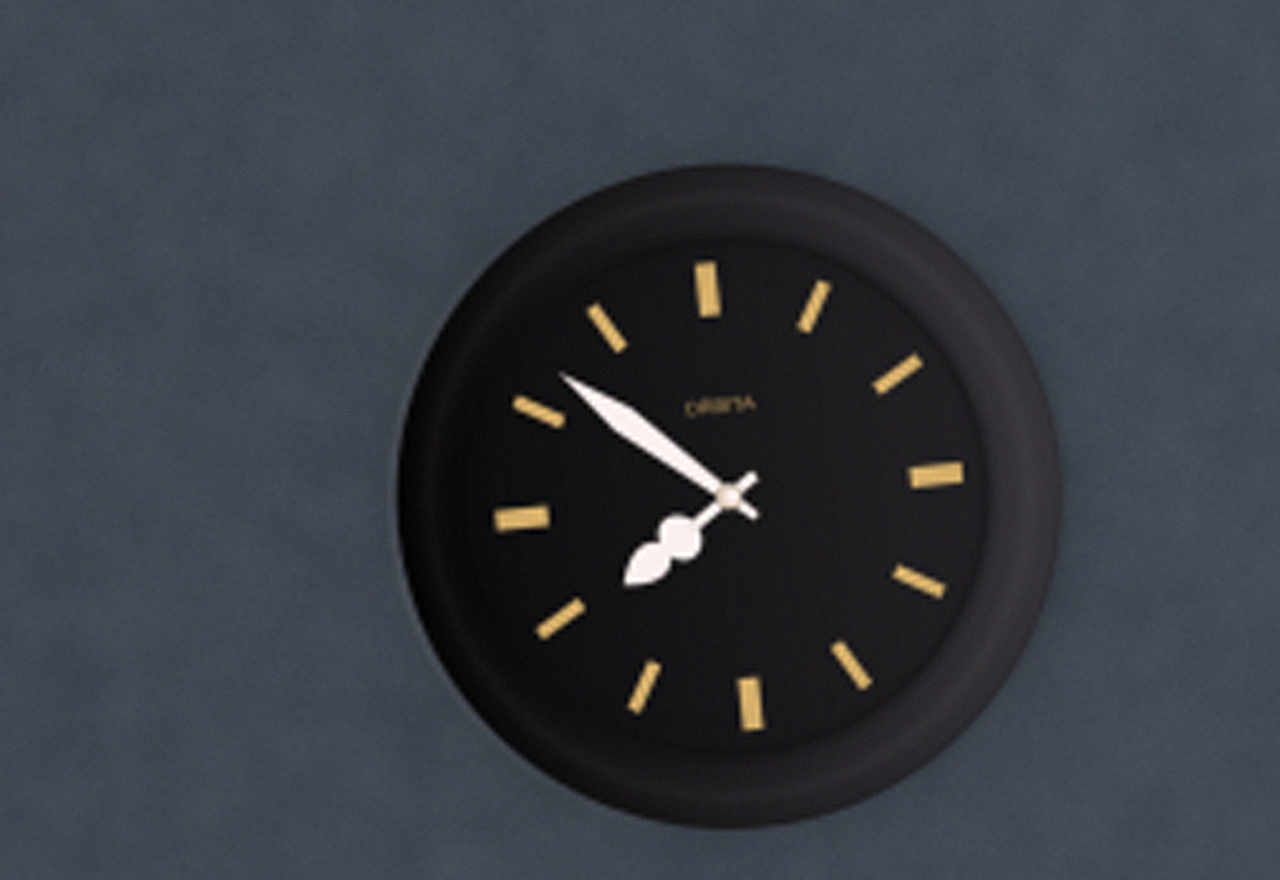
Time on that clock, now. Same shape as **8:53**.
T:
**7:52**
